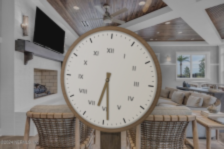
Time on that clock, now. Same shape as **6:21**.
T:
**6:29**
